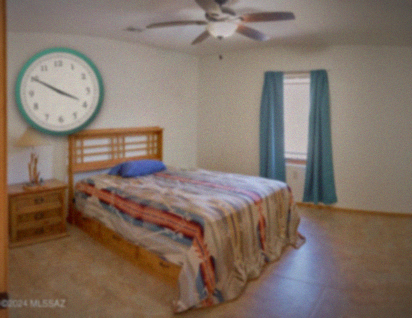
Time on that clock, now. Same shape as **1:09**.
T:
**3:50**
